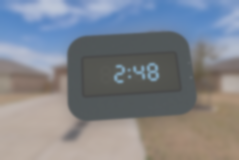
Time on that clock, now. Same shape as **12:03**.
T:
**2:48**
